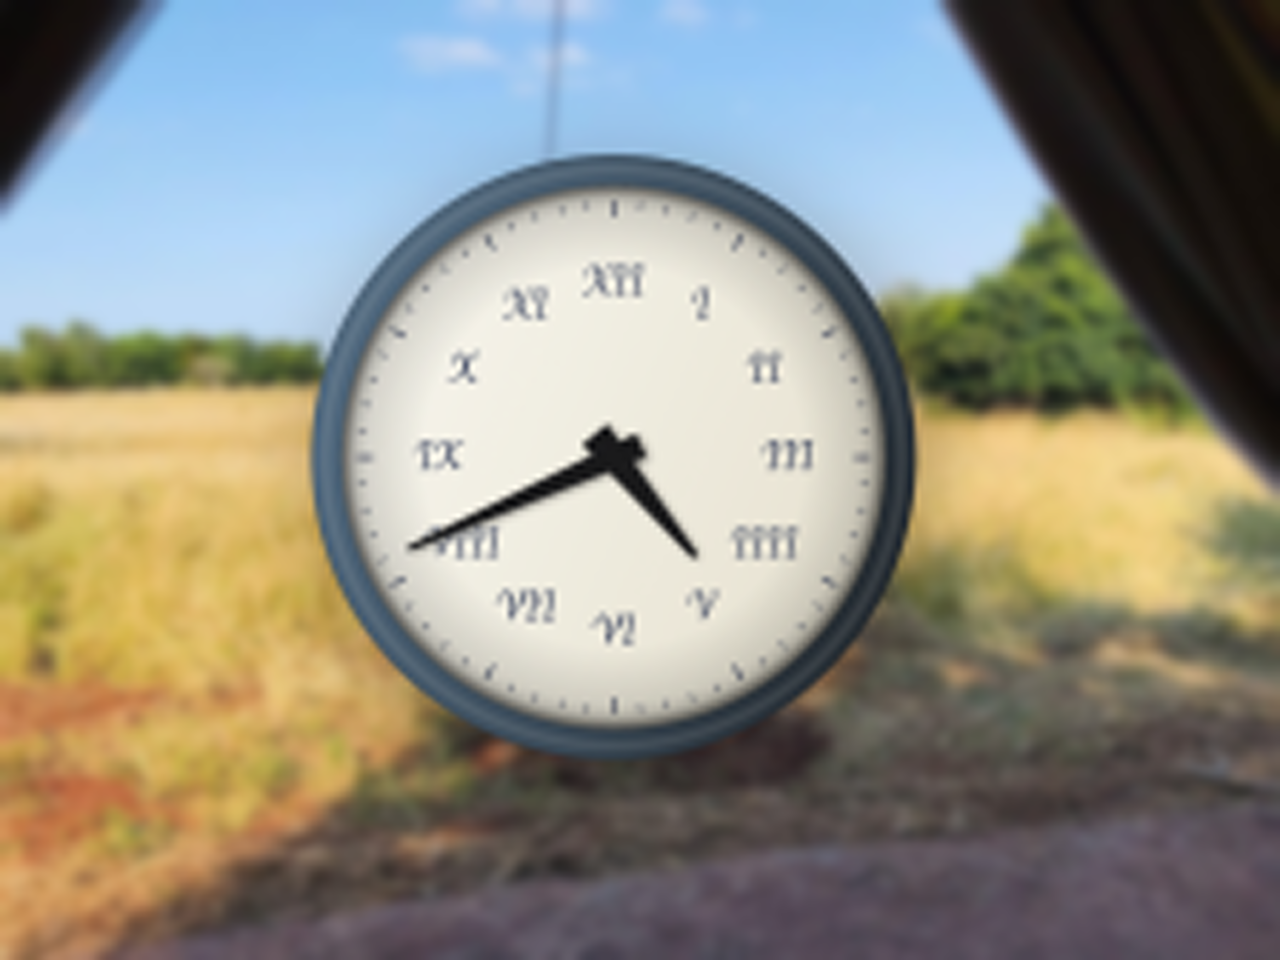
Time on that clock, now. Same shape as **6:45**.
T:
**4:41**
